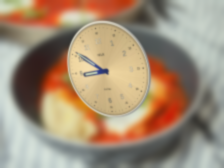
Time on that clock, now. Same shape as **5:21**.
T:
**8:51**
